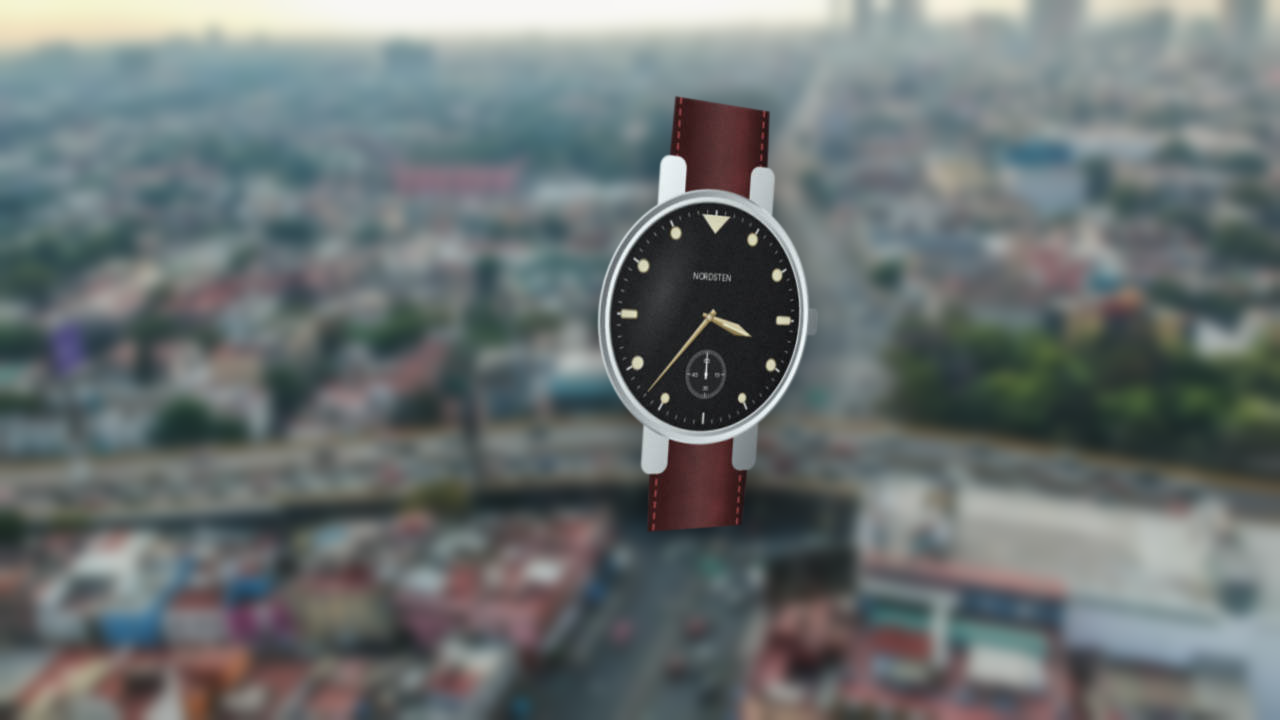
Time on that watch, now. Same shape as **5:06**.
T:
**3:37**
